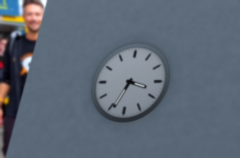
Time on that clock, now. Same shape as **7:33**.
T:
**3:34**
